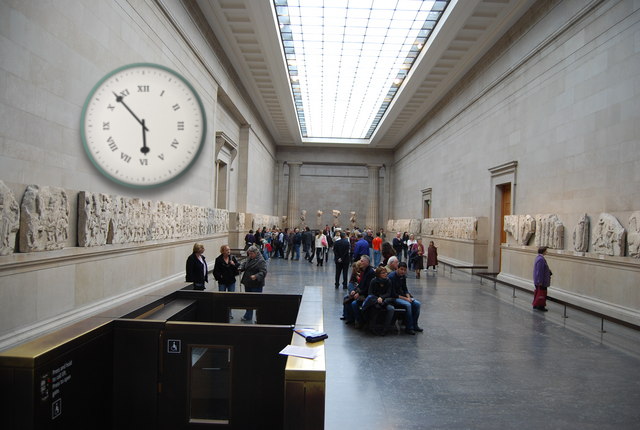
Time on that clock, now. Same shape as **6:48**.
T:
**5:53**
